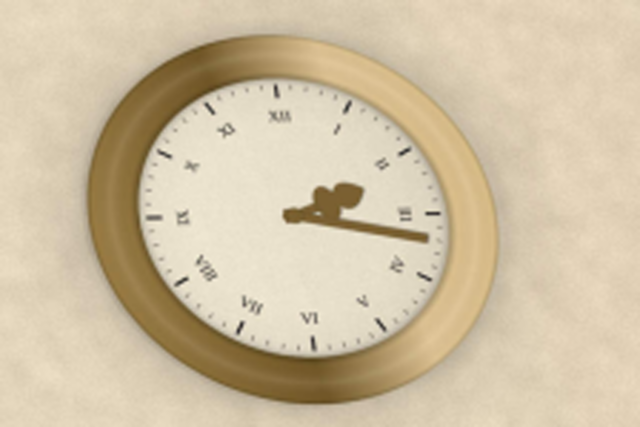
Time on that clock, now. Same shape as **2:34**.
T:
**2:17**
